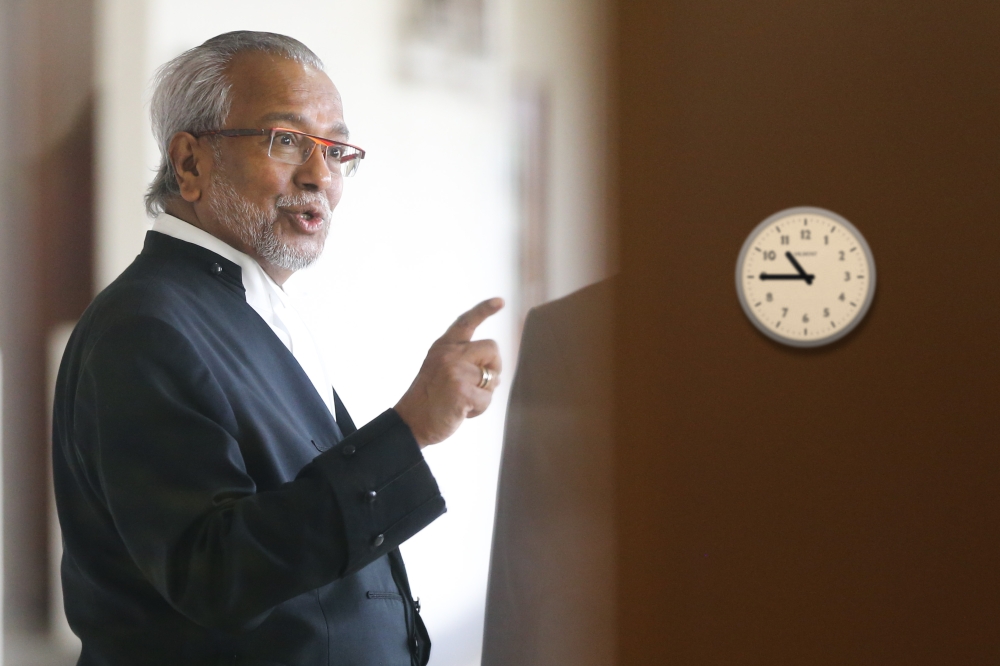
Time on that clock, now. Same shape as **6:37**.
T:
**10:45**
